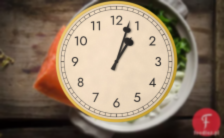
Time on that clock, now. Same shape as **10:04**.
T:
**1:03**
